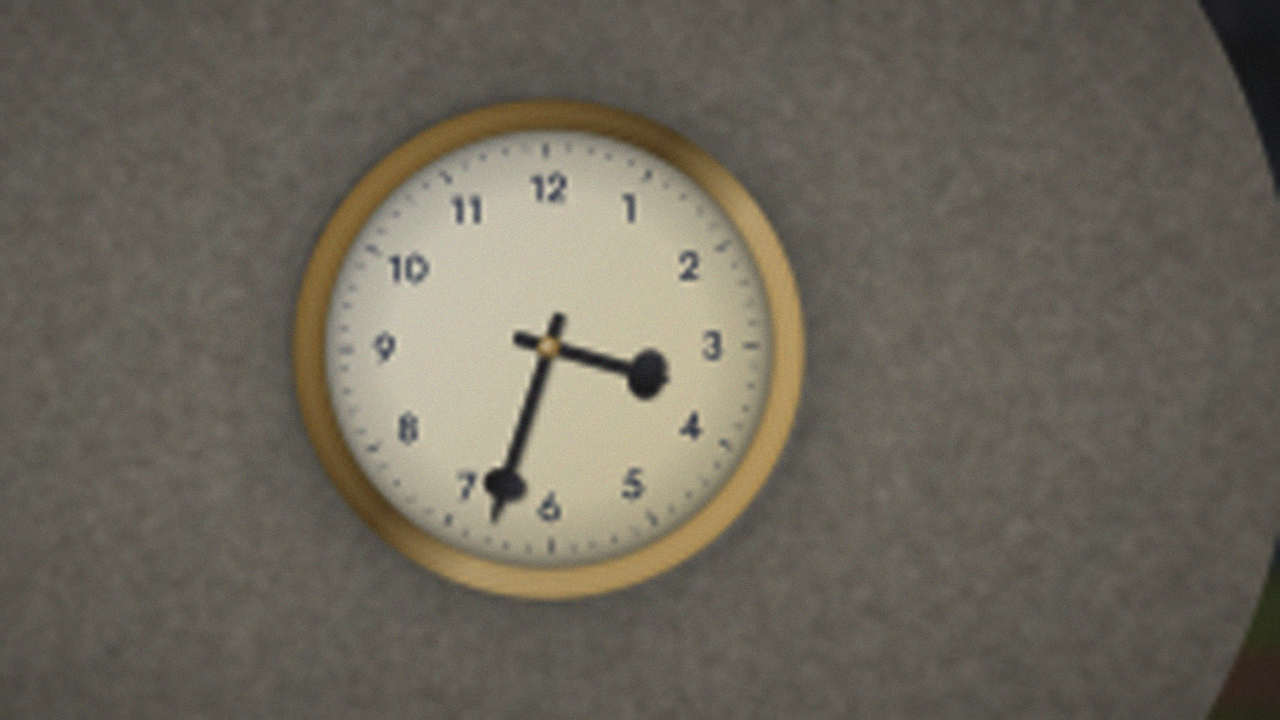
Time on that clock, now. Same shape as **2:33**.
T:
**3:33**
